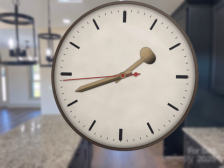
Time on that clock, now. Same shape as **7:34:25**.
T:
**1:41:44**
